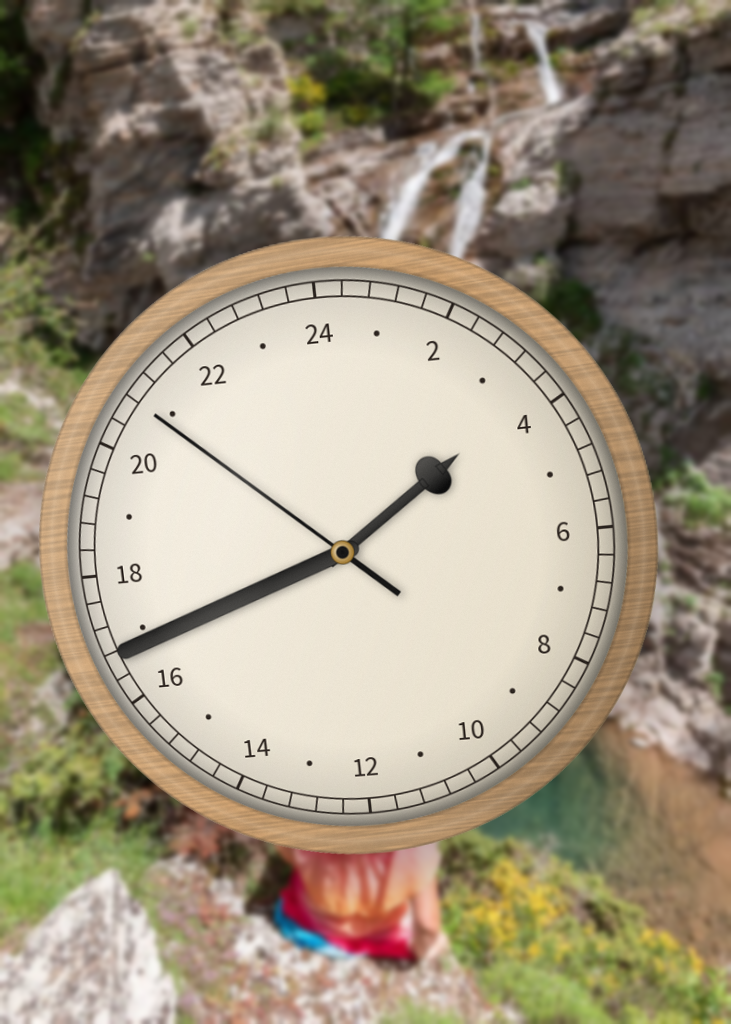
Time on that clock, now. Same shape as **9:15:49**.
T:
**3:41:52**
